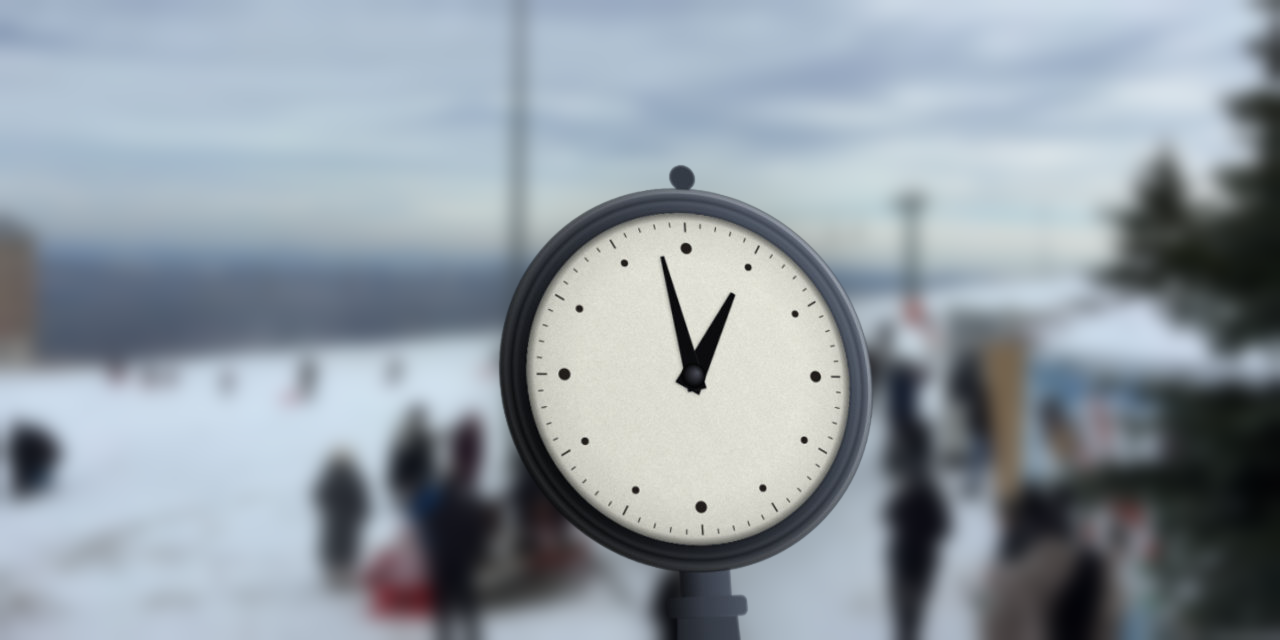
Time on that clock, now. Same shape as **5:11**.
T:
**12:58**
